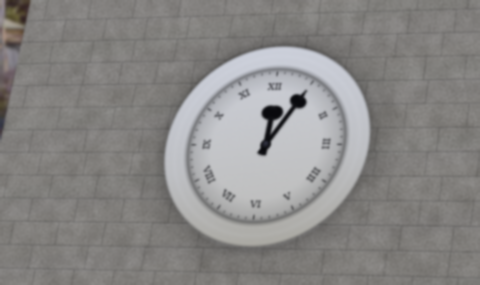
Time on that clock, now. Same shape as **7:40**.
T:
**12:05**
